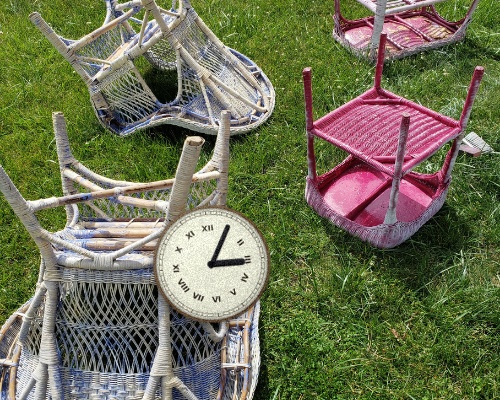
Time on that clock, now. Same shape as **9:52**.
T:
**3:05**
